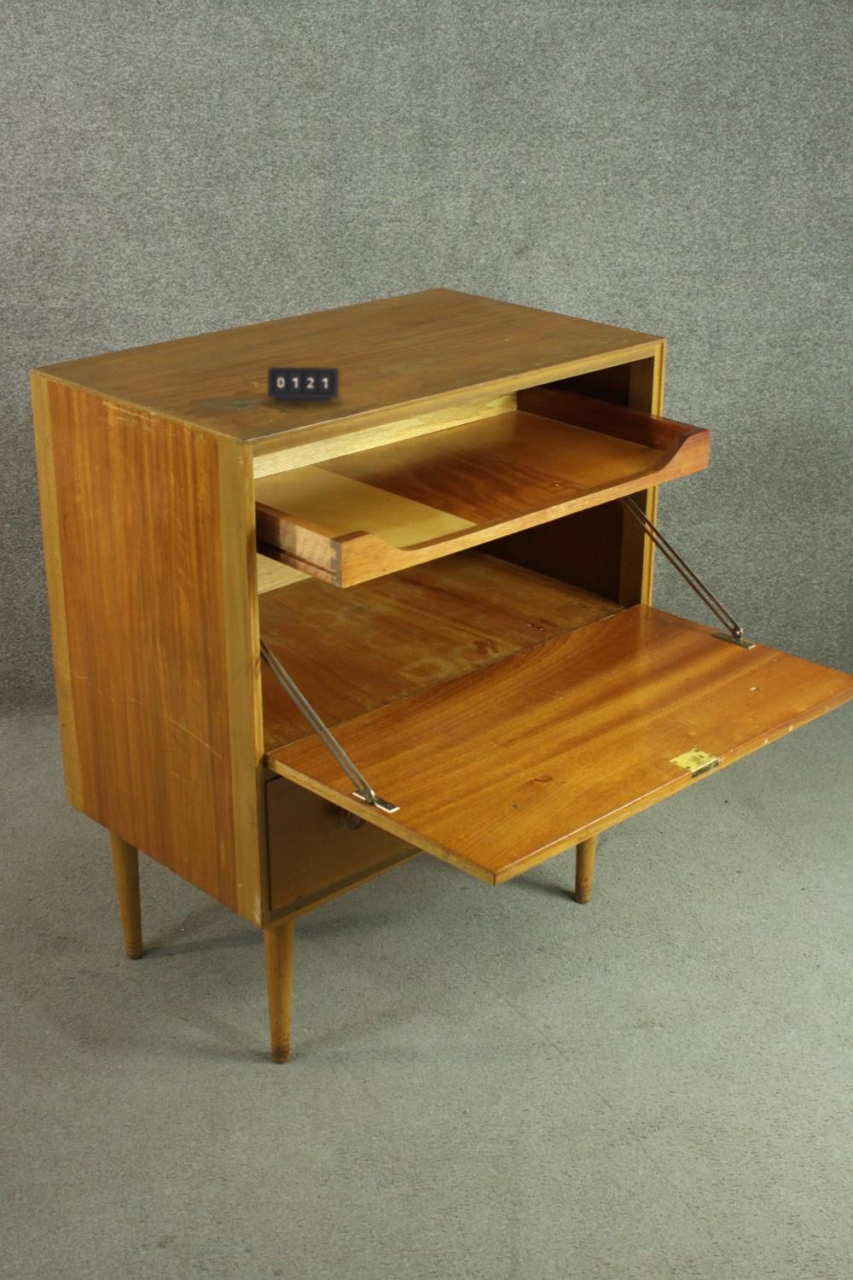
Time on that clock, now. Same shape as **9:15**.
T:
**1:21**
